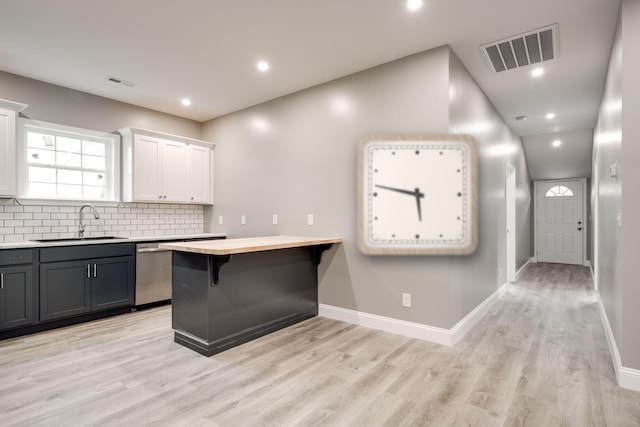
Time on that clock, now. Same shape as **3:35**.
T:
**5:47**
